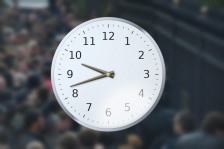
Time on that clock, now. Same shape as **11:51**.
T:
**9:42**
